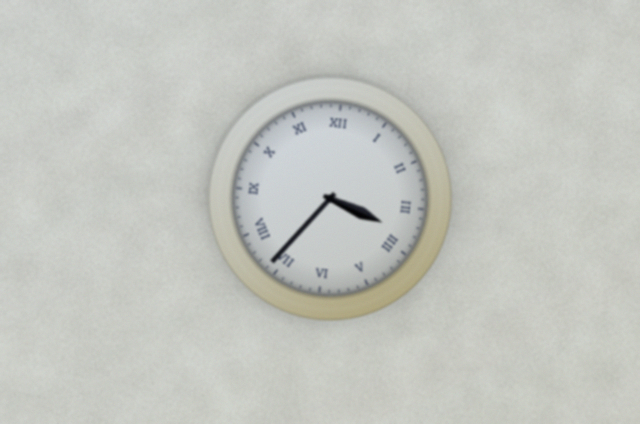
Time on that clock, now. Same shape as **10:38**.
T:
**3:36**
